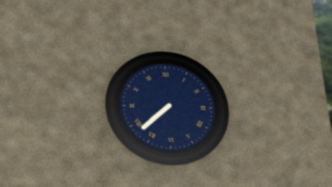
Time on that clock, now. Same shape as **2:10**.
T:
**7:38**
